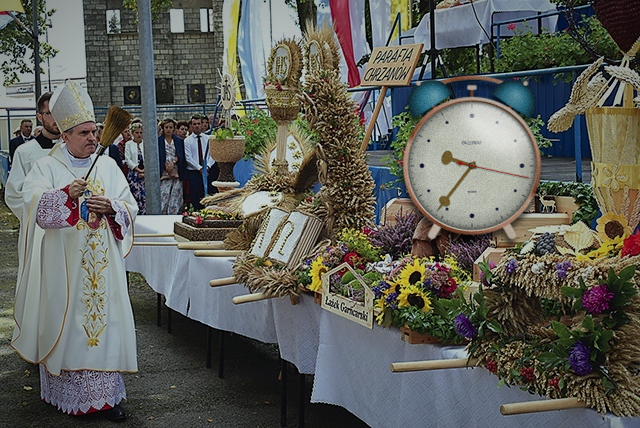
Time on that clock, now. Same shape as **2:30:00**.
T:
**9:36:17**
